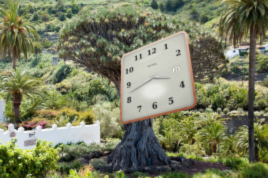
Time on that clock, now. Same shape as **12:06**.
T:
**3:42**
